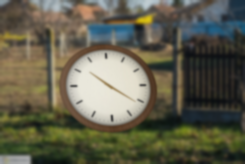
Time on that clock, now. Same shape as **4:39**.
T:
**10:21**
